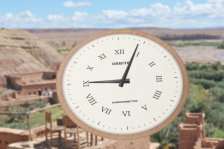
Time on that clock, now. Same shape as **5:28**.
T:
**9:04**
